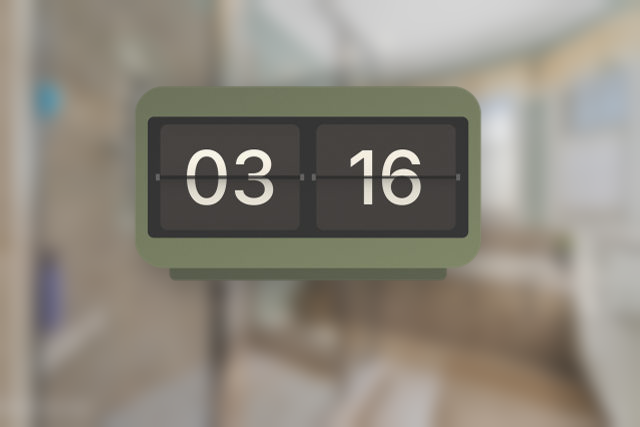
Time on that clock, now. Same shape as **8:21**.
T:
**3:16**
